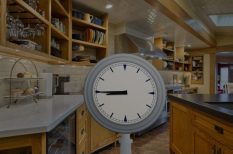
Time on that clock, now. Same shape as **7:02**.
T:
**8:45**
